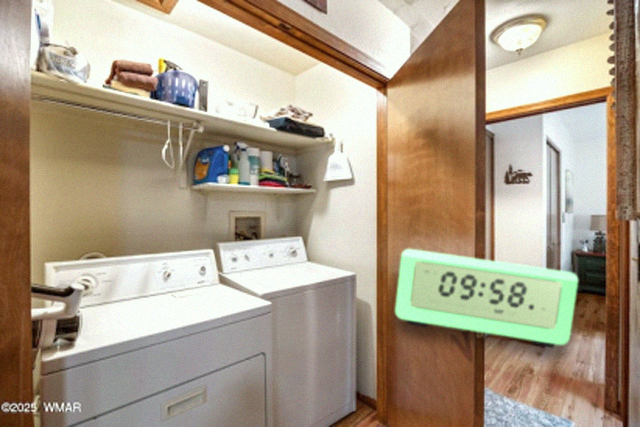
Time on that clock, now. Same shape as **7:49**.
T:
**9:58**
